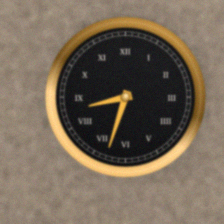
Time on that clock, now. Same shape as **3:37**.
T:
**8:33**
